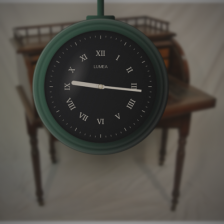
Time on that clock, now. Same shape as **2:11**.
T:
**9:16**
